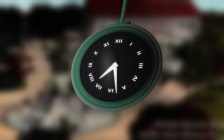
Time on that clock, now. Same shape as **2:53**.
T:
**7:28**
